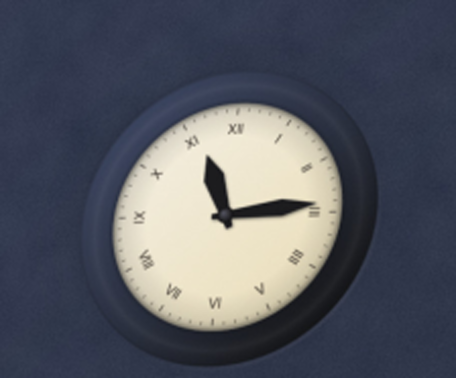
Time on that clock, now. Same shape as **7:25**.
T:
**11:14**
